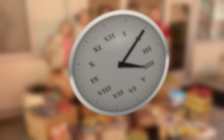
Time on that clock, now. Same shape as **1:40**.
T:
**4:10**
